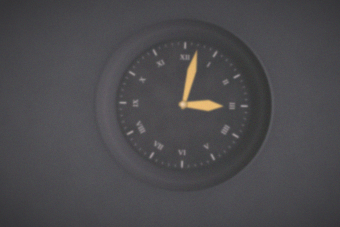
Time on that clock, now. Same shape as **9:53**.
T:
**3:02**
